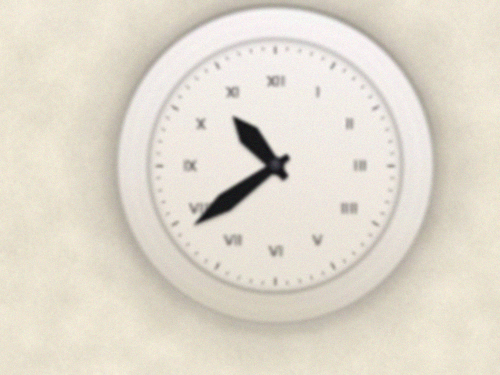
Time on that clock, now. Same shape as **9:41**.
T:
**10:39**
